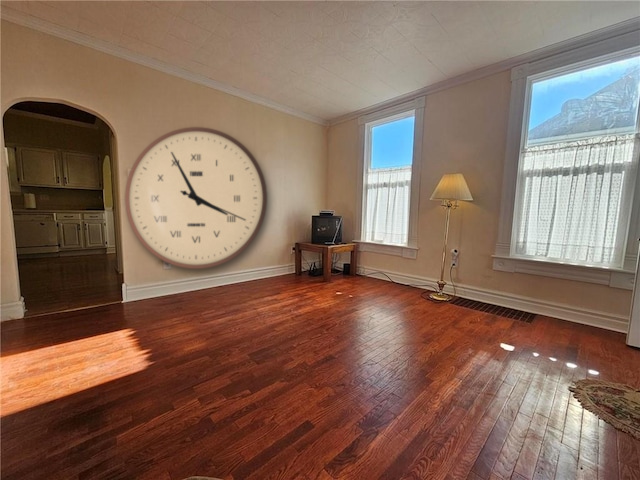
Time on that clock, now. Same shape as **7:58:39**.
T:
**3:55:19**
